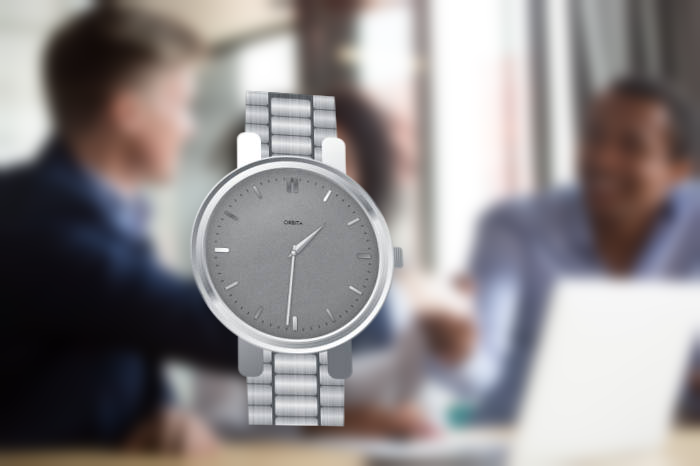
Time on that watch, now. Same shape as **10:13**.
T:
**1:31**
